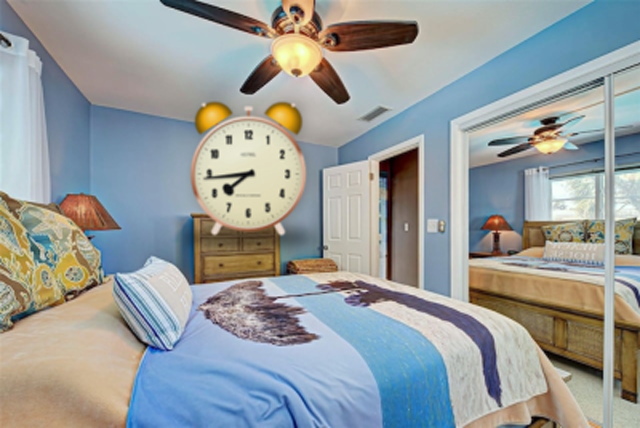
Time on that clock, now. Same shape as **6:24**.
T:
**7:44**
